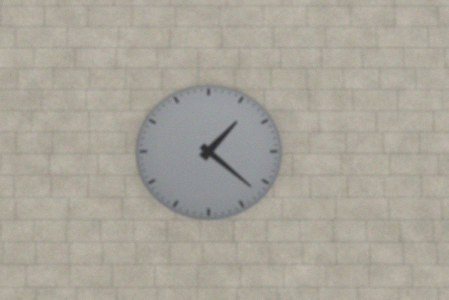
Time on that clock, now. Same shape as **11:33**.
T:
**1:22**
